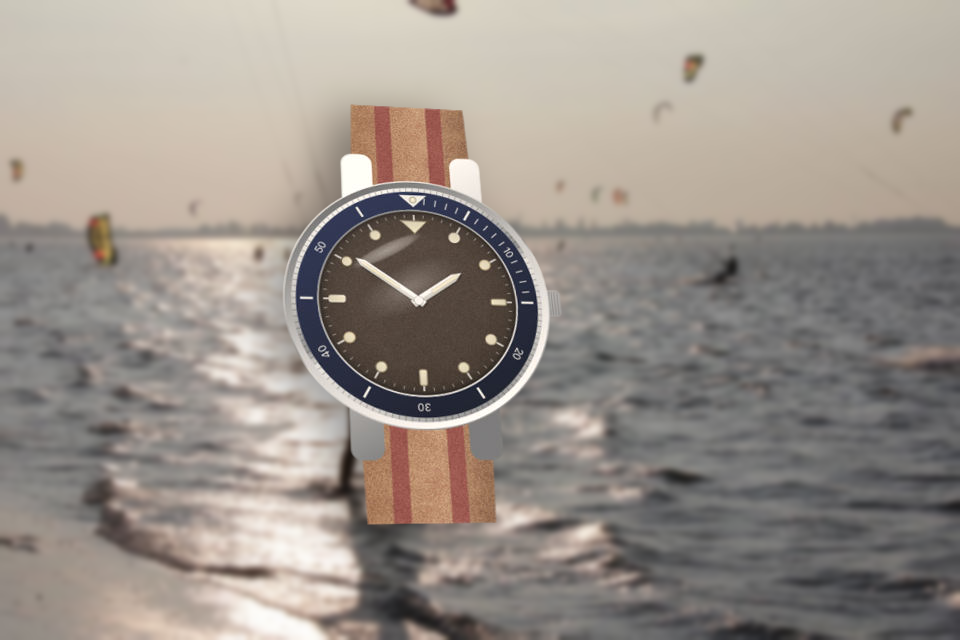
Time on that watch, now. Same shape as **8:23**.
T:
**1:51**
